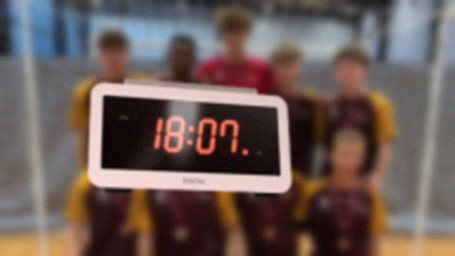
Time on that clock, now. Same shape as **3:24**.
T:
**18:07**
